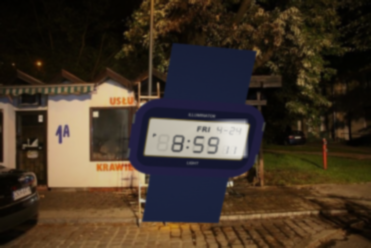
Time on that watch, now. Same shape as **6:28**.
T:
**8:59**
